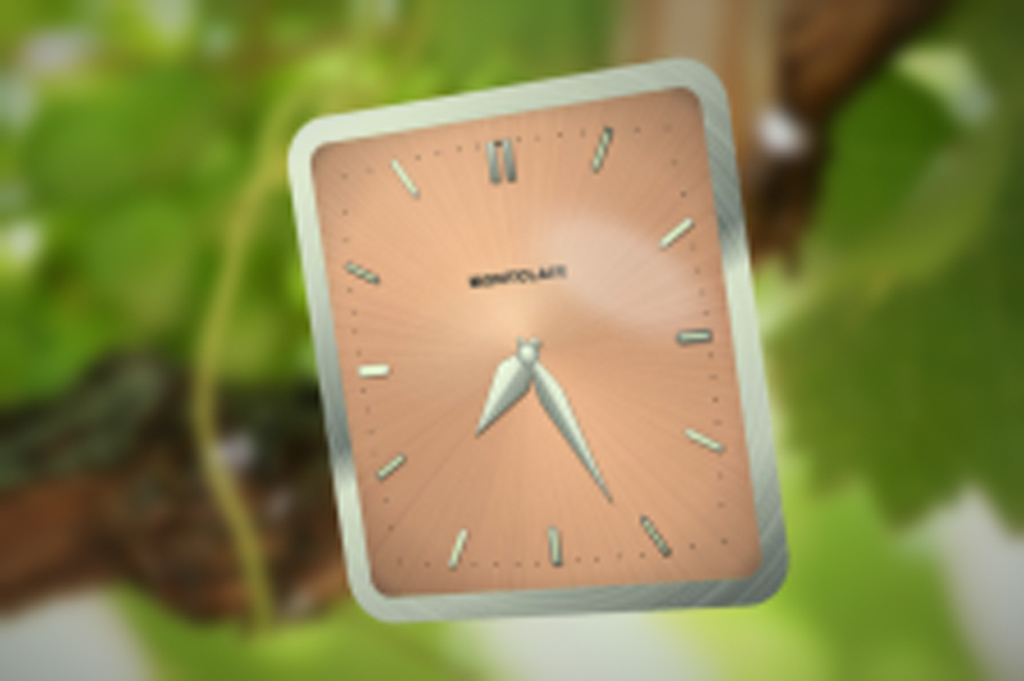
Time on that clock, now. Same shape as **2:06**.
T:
**7:26**
